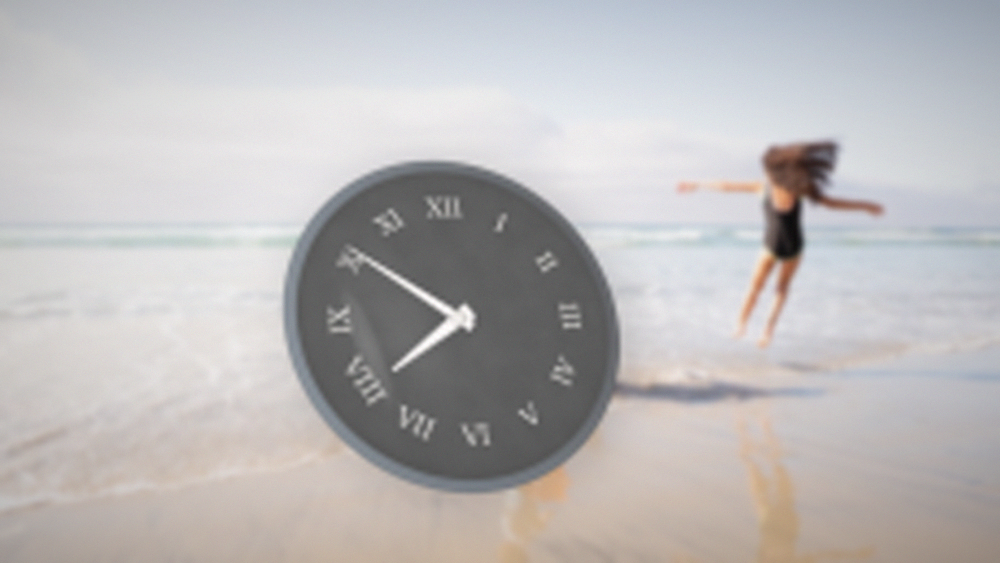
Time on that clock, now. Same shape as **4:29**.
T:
**7:51**
